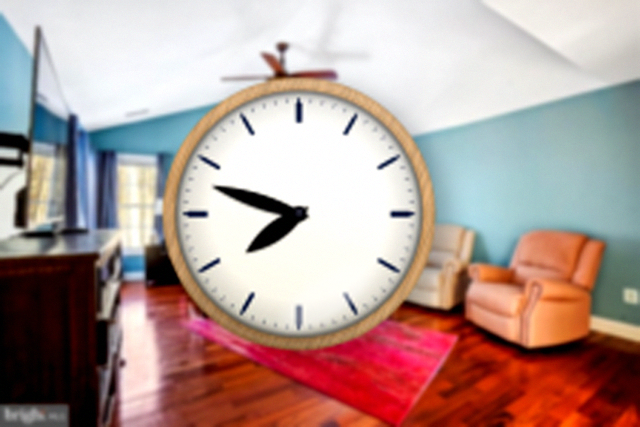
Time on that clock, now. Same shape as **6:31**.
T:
**7:48**
